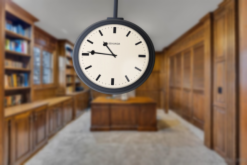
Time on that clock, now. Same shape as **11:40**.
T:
**10:46**
